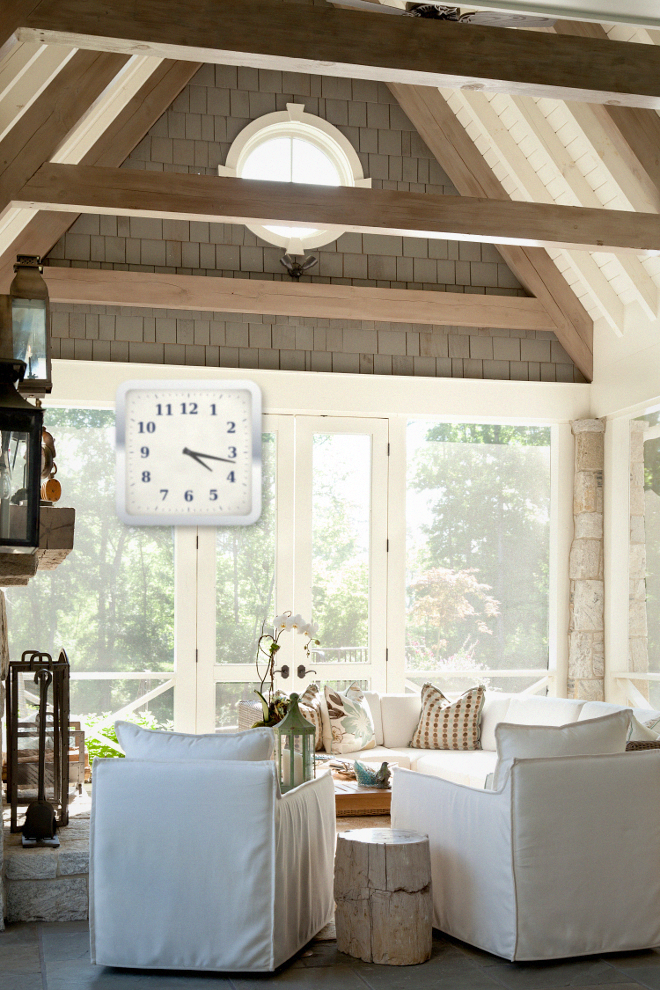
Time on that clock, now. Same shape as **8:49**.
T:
**4:17**
